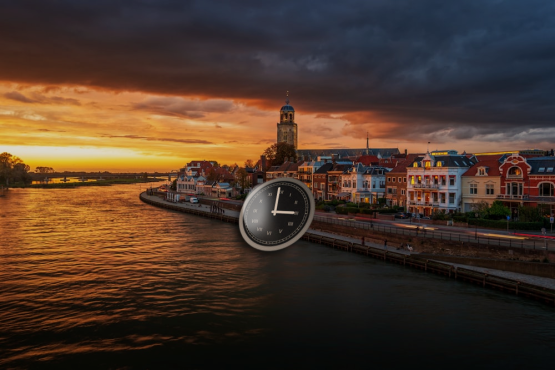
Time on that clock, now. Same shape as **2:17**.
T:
**2:59**
